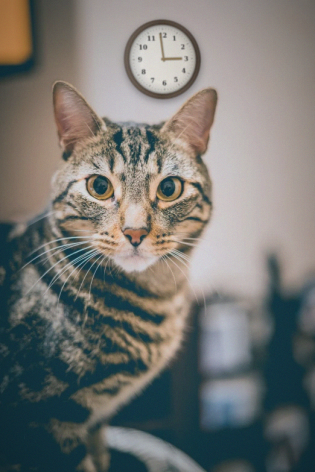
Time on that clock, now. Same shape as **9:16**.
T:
**2:59**
